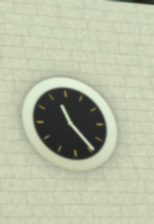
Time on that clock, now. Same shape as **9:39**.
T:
**11:24**
